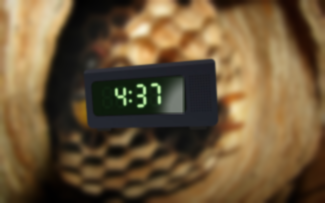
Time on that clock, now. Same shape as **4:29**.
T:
**4:37**
